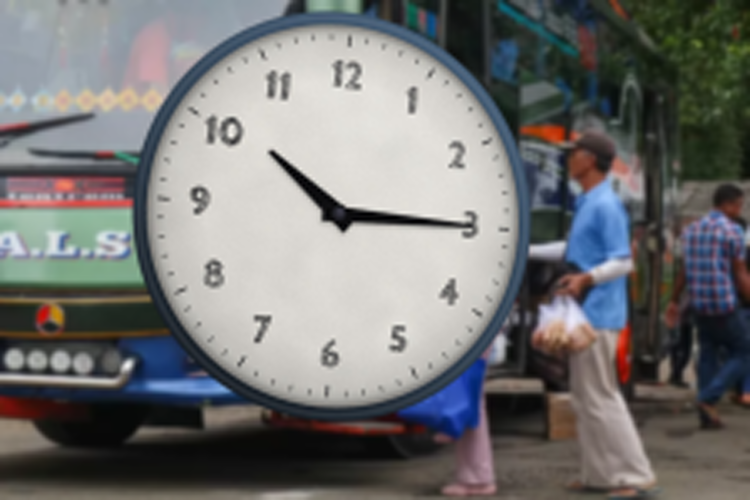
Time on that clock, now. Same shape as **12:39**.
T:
**10:15**
